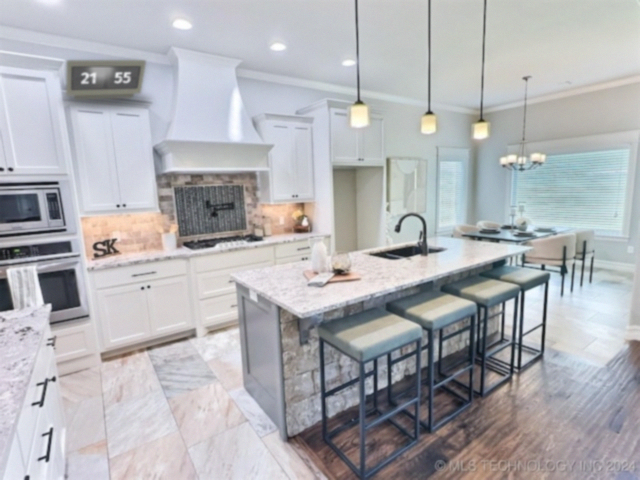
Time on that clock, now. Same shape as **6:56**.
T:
**21:55**
